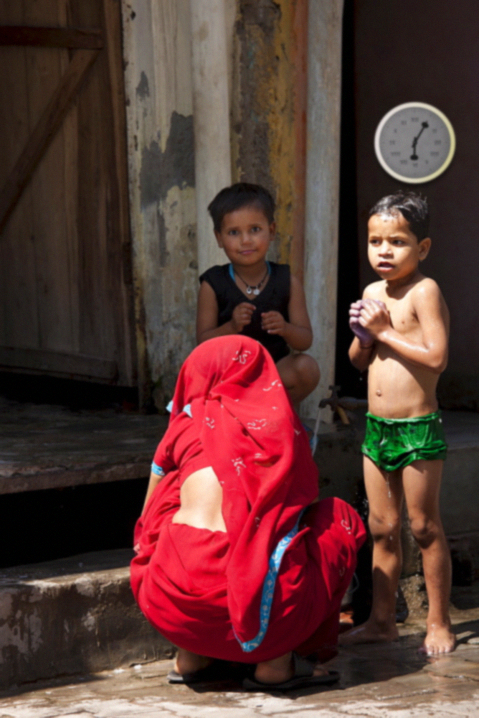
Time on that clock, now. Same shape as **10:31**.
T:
**6:05**
